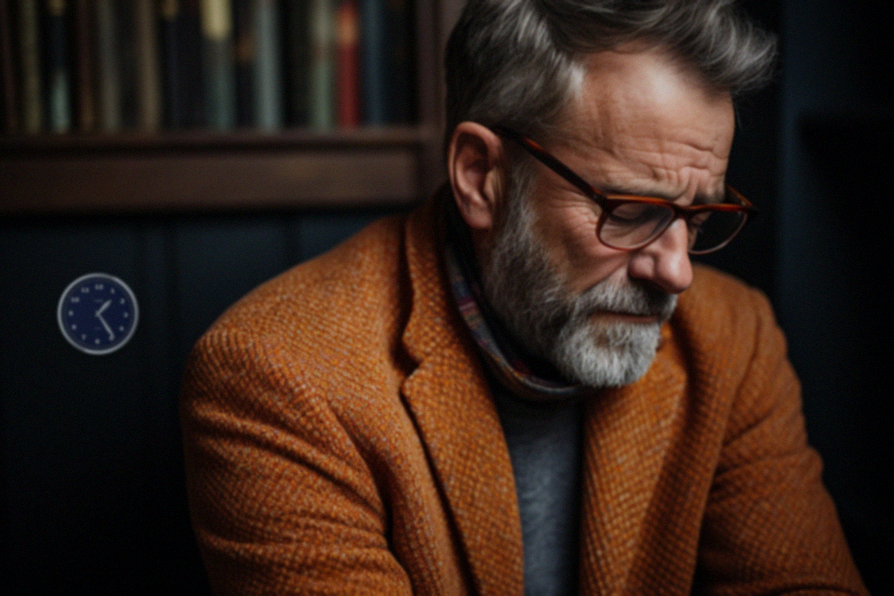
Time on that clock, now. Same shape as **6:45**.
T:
**1:24**
